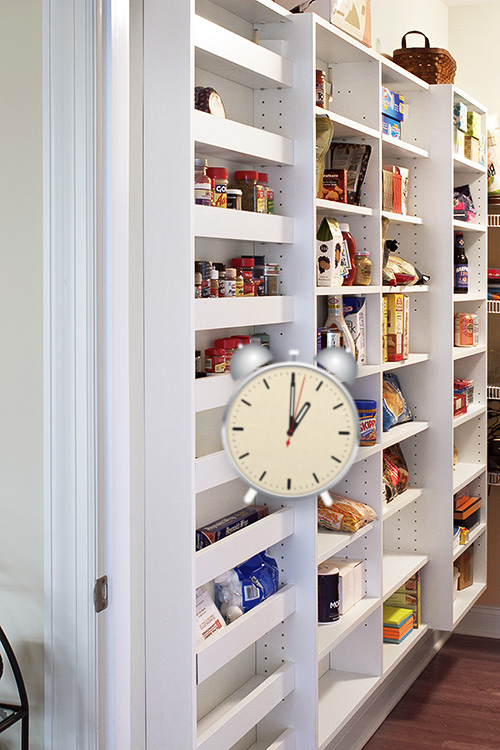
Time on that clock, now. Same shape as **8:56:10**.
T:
**1:00:02**
